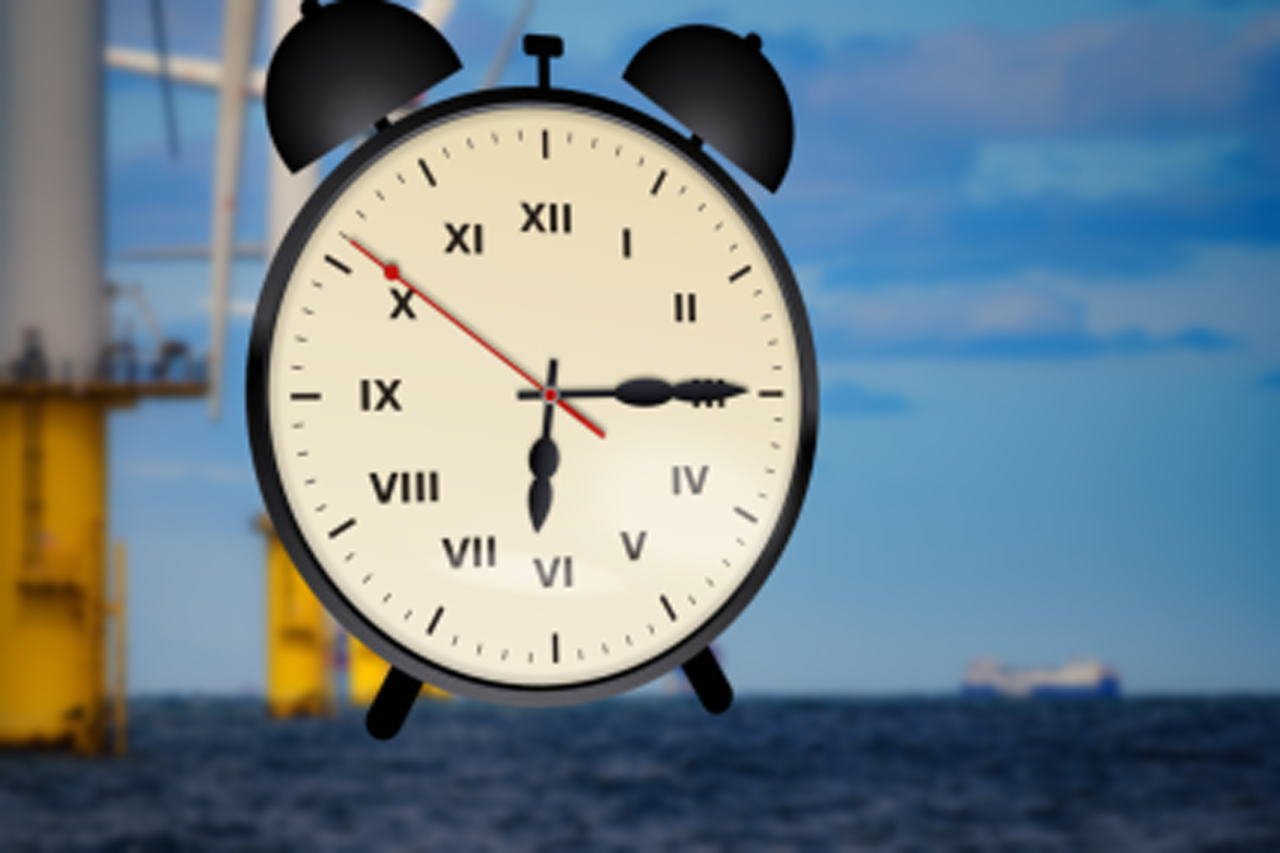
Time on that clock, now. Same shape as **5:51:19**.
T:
**6:14:51**
